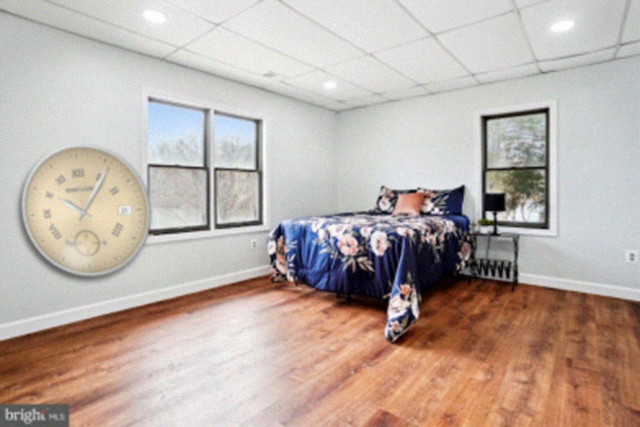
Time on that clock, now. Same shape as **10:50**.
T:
**10:06**
